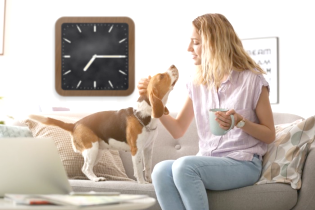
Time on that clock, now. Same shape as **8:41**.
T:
**7:15**
